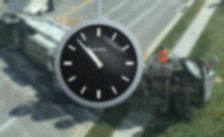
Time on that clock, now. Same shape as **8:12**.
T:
**10:53**
